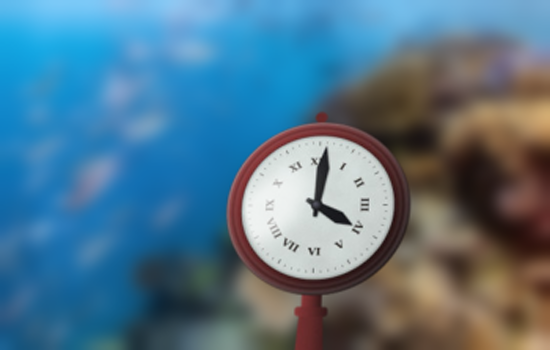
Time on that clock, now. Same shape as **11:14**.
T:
**4:01**
